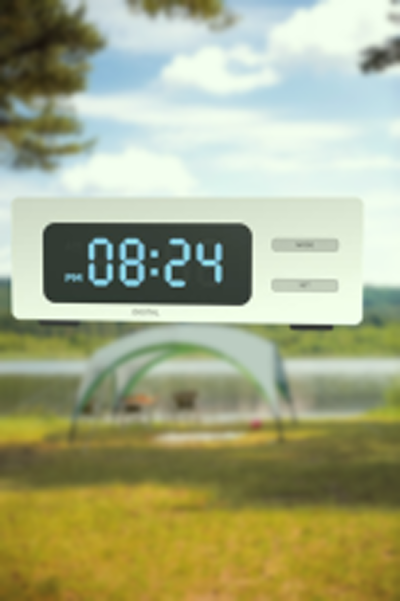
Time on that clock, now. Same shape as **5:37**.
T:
**8:24**
